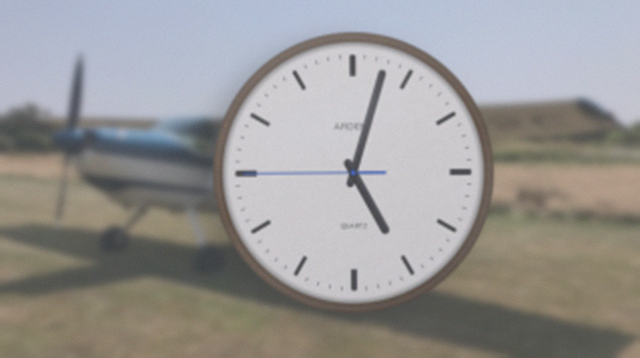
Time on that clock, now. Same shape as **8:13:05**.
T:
**5:02:45**
